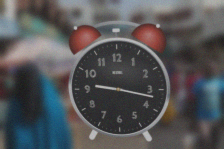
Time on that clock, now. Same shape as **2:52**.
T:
**9:17**
